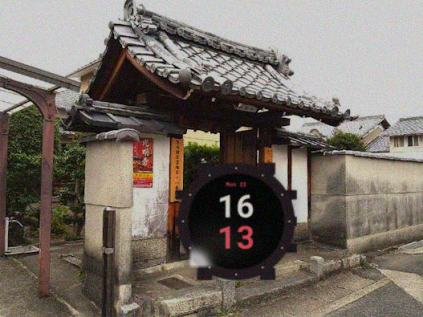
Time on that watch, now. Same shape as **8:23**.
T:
**16:13**
